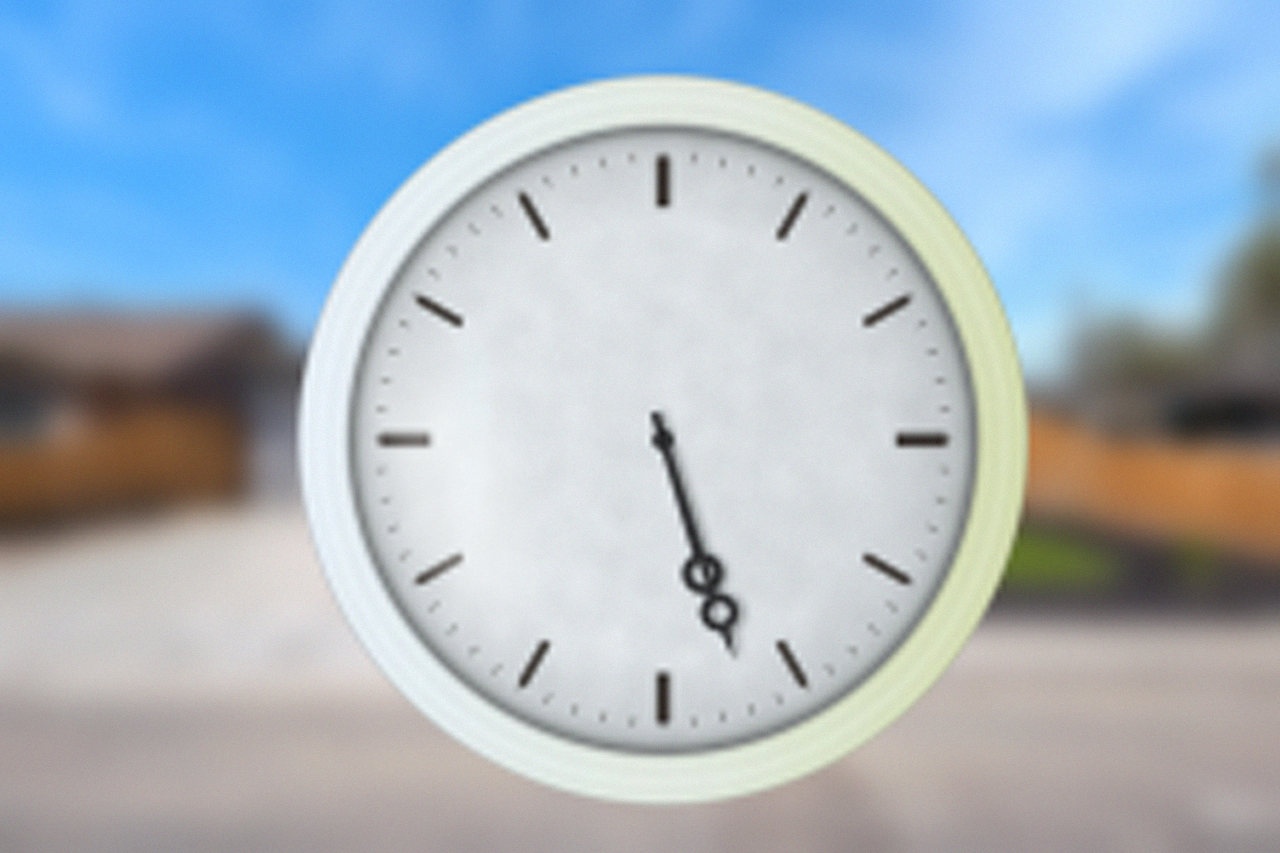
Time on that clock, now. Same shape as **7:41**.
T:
**5:27**
